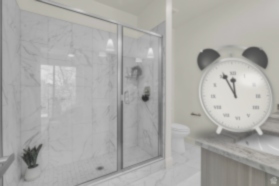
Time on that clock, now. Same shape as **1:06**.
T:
**11:56**
